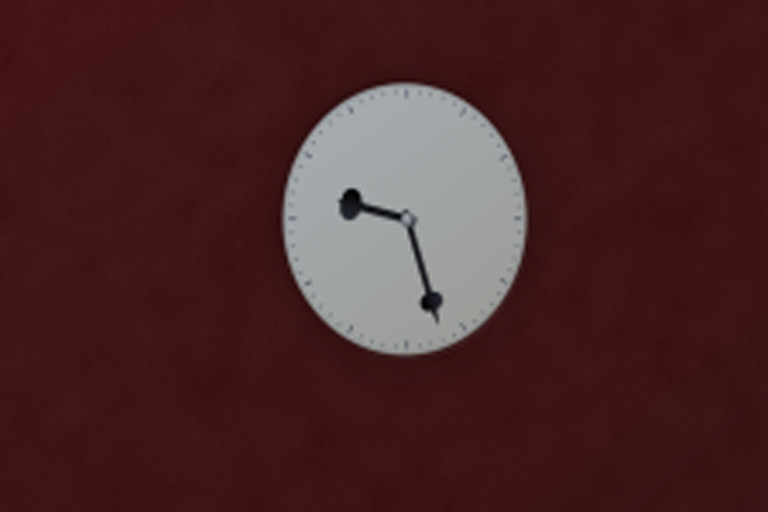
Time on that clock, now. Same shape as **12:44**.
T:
**9:27**
